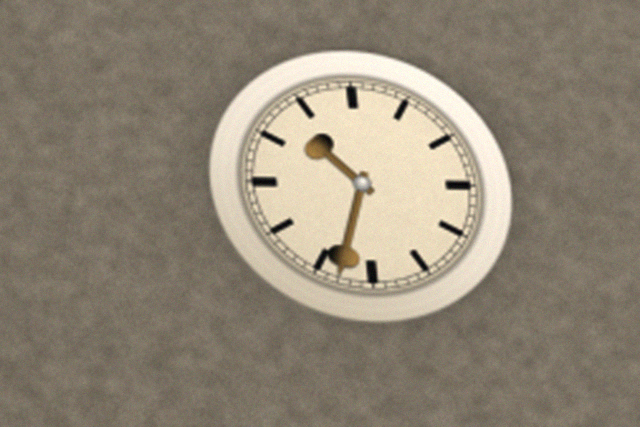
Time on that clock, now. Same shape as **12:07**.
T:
**10:33**
